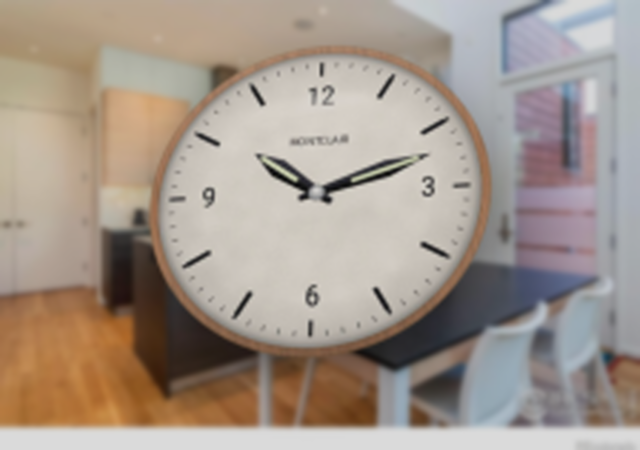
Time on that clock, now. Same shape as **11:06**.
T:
**10:12**
